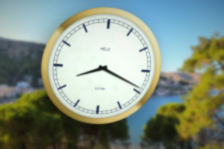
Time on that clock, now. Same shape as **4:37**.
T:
**8:19**
